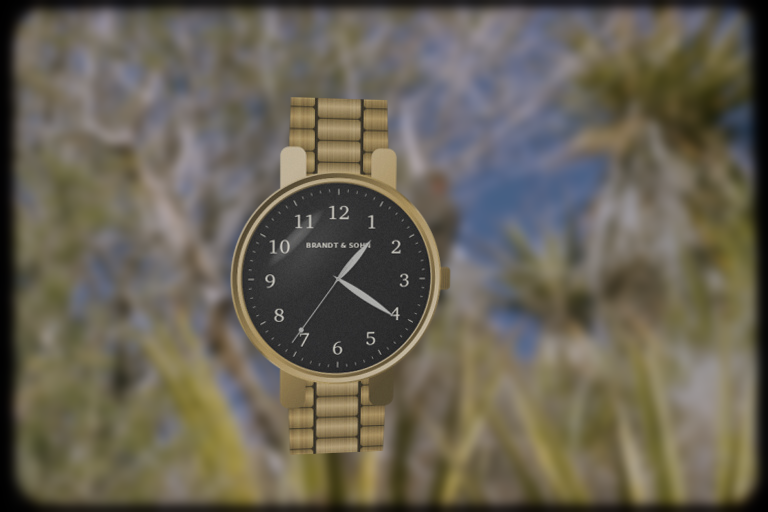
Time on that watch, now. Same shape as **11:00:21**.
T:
**1:20:36**
